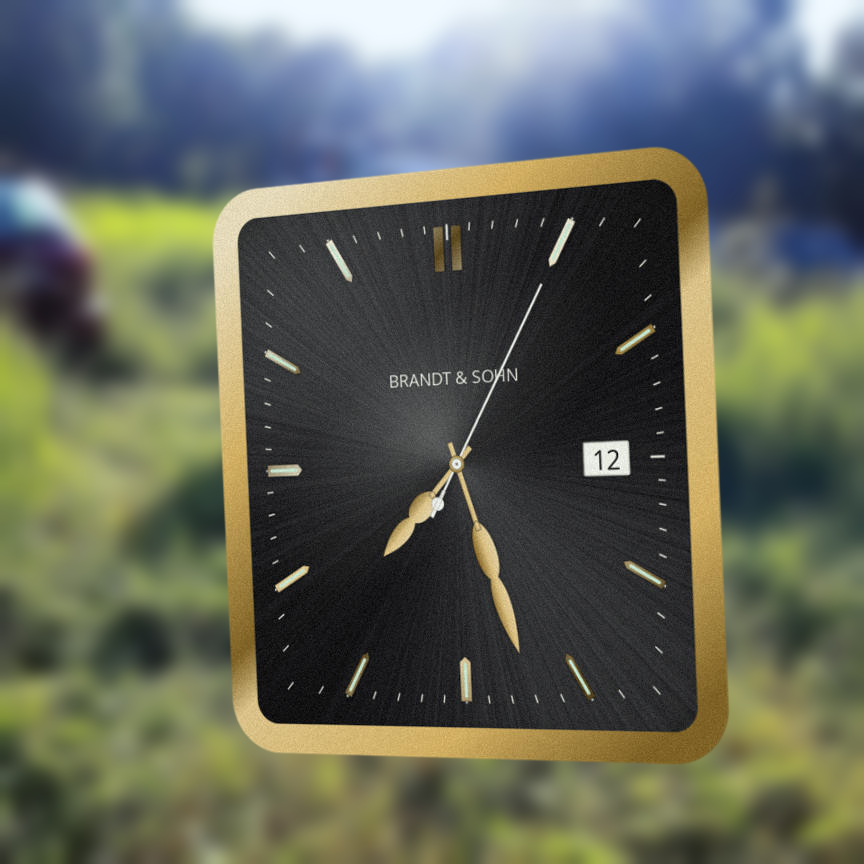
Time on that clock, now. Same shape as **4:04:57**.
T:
**7:27:05**
